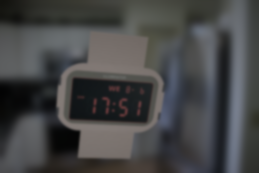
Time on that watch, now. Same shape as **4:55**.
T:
**17:51**
